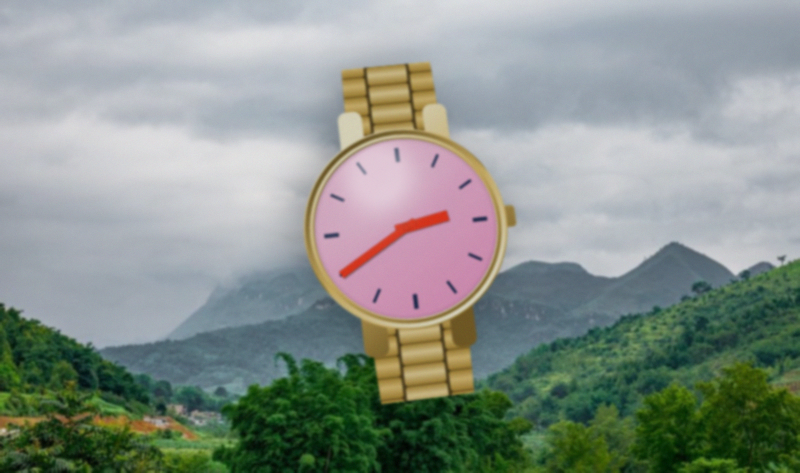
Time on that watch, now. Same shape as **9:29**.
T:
**2:40**
